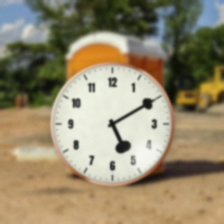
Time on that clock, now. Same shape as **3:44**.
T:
**5:10**
